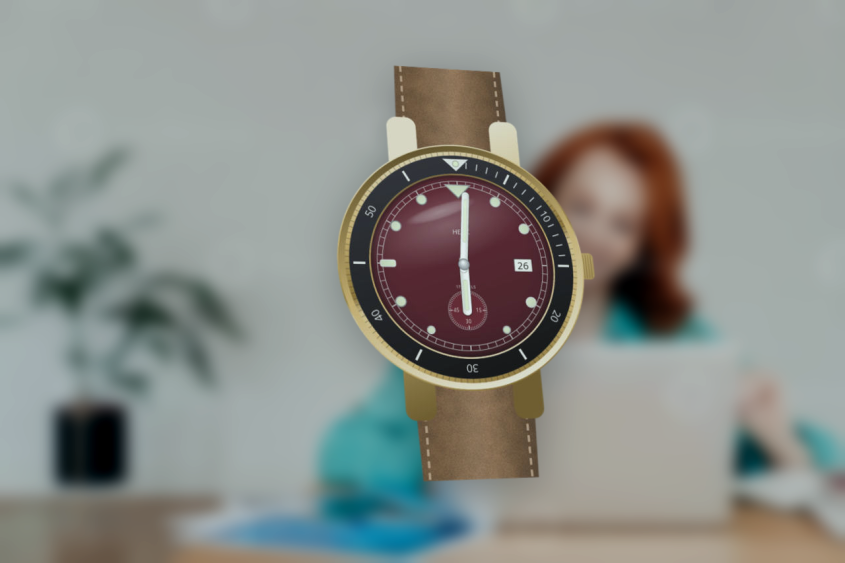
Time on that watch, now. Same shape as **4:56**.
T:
**6:01**
